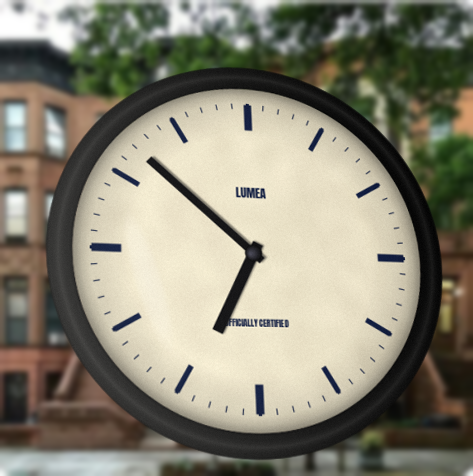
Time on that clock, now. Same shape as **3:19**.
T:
**6:52**
